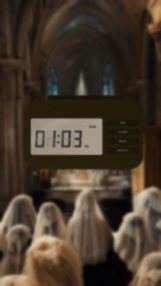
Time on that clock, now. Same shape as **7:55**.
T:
**1:03**
